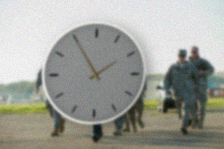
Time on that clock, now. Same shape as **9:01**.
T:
**1:55**
